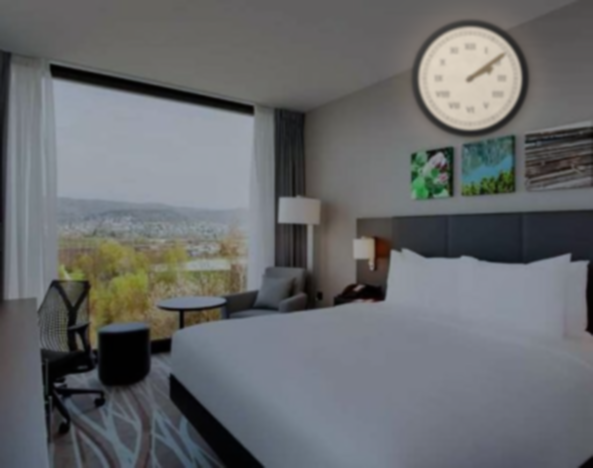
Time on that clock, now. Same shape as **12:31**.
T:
**2:09**
